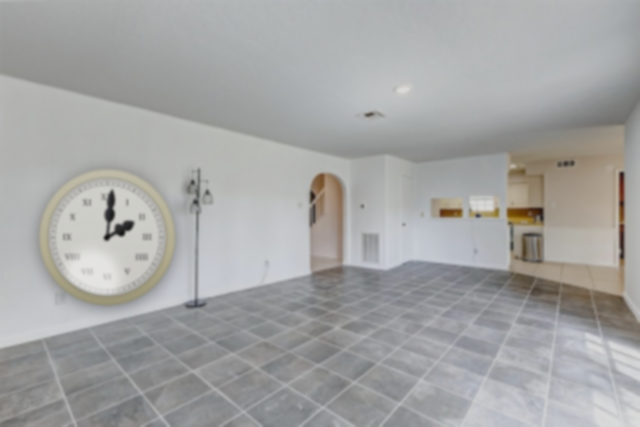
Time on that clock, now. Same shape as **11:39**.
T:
**2:01**
